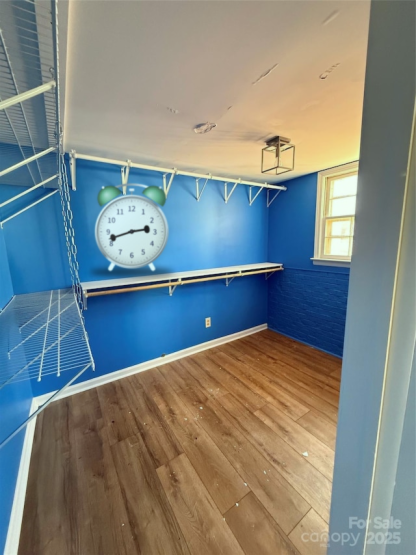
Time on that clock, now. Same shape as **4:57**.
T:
**2:42**
